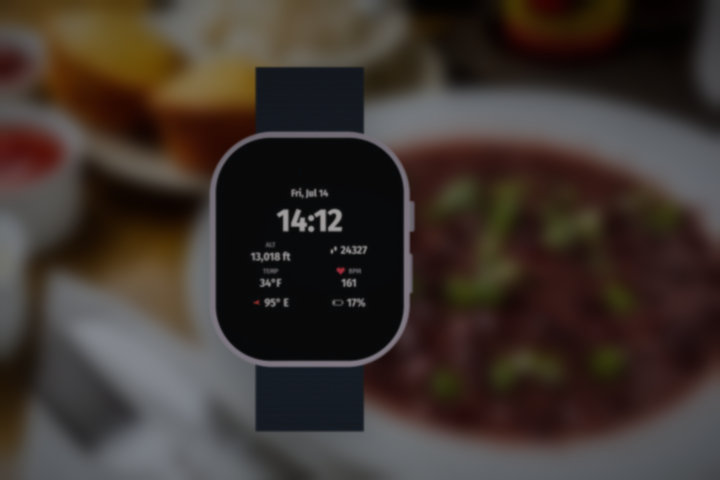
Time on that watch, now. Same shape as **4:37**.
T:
**14:12**
